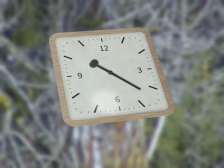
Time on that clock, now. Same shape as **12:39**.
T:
**10:22**
